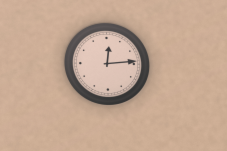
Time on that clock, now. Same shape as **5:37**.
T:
**12:14**
